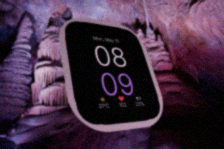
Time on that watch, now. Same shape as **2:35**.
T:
**8:09**
